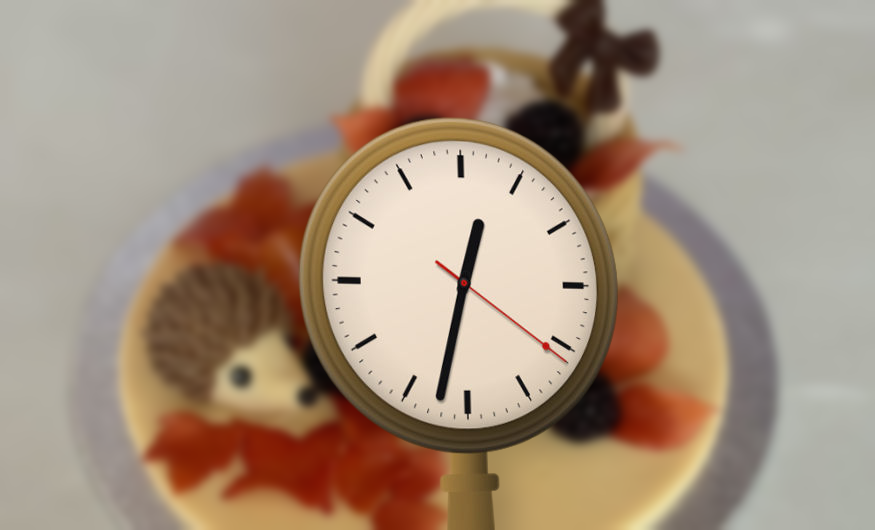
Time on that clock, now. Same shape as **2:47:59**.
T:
**12:32:21**
